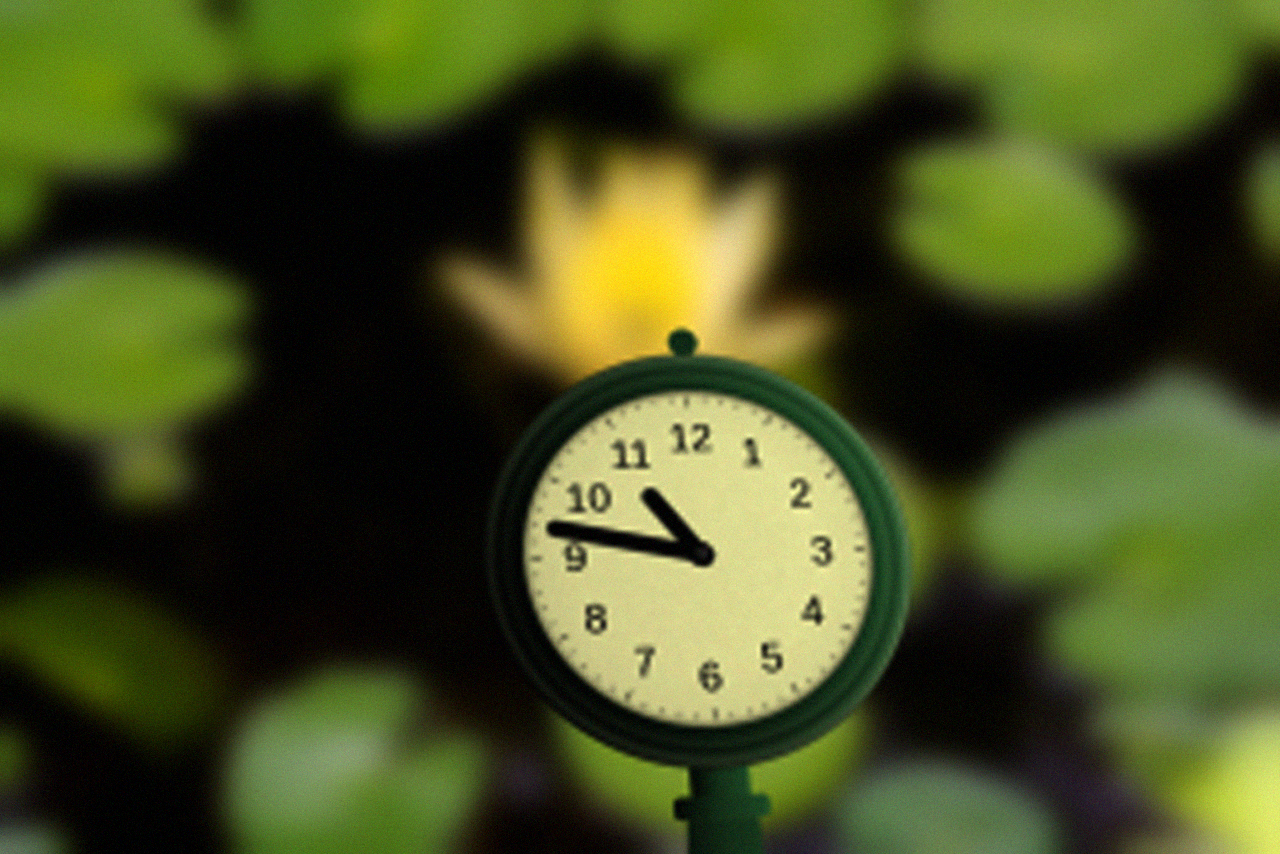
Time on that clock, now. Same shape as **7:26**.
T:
**10:47**
